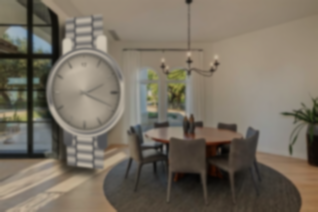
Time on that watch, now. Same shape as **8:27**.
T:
**2:19**
